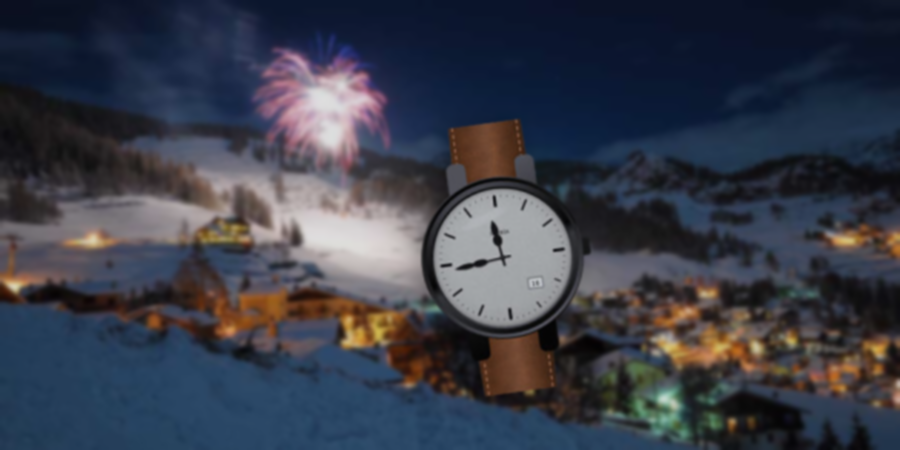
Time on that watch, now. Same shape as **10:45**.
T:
**11:44**
